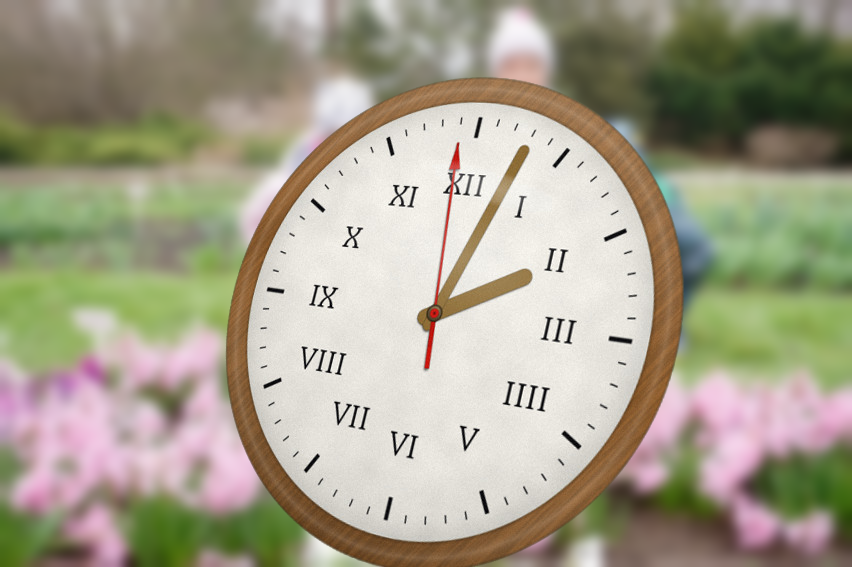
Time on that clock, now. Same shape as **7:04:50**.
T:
**2:02:59**
